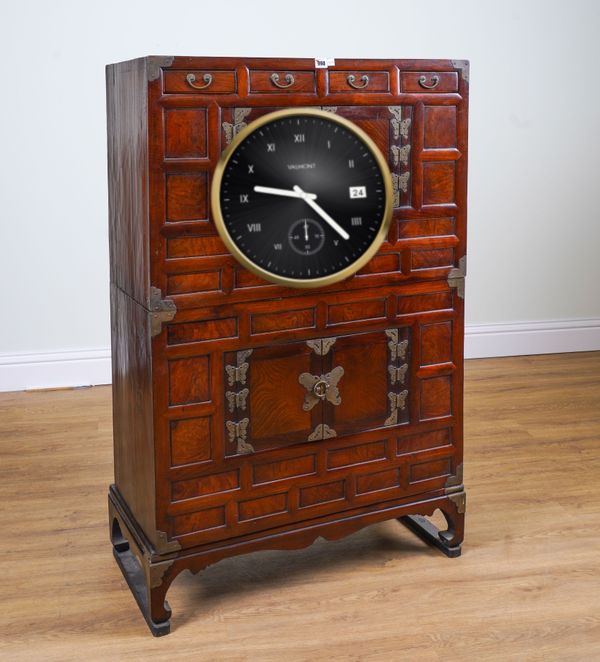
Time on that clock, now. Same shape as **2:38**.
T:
**9:23**
